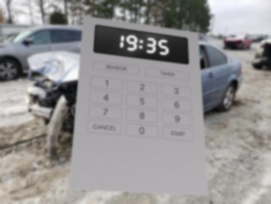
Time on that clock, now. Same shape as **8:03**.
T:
**19:35**
